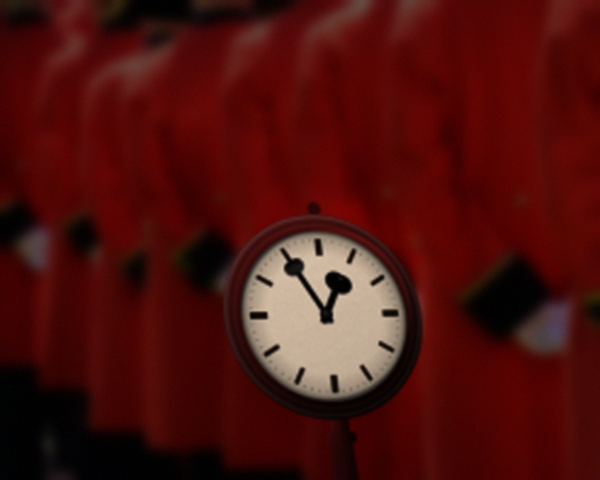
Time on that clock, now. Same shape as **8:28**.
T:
**12:55**
